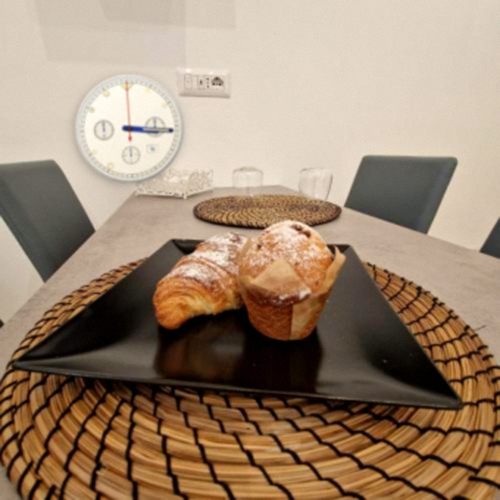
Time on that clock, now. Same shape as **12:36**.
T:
**3:16**
